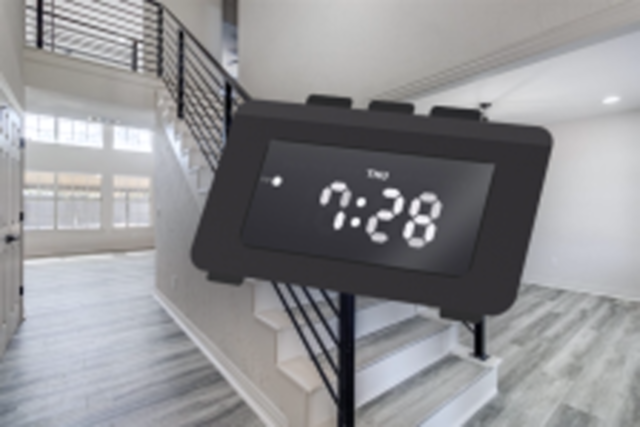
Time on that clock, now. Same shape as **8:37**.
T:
**7:28**
